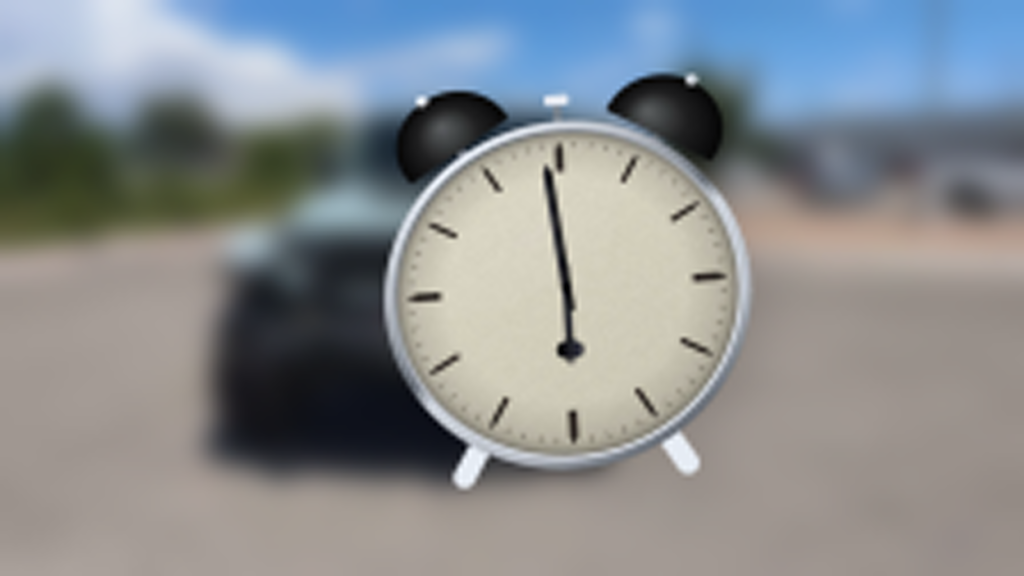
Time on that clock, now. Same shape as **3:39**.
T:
**5:59**
